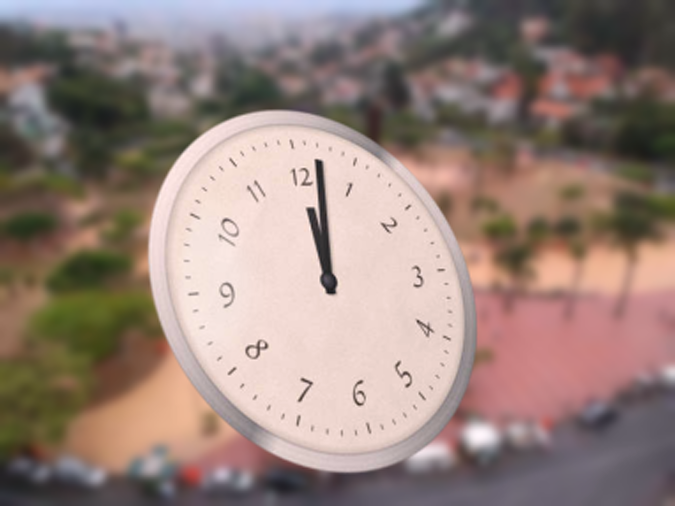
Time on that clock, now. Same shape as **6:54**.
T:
**12:02**
